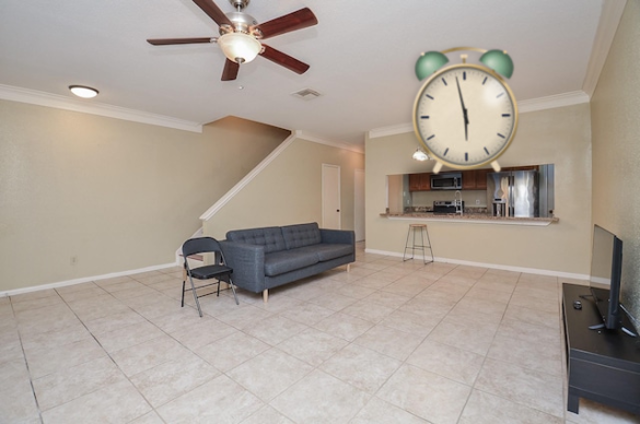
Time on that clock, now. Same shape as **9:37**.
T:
**5:58**
